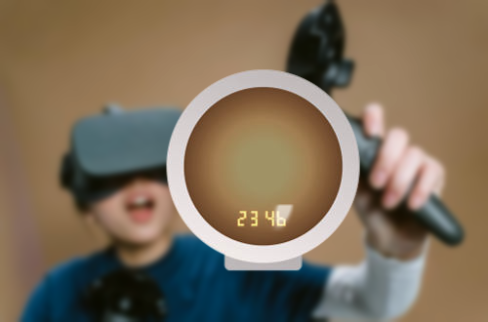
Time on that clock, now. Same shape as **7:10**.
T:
**23:46**
